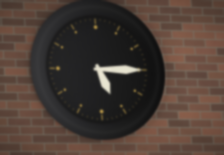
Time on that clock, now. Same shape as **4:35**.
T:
**5:15**
